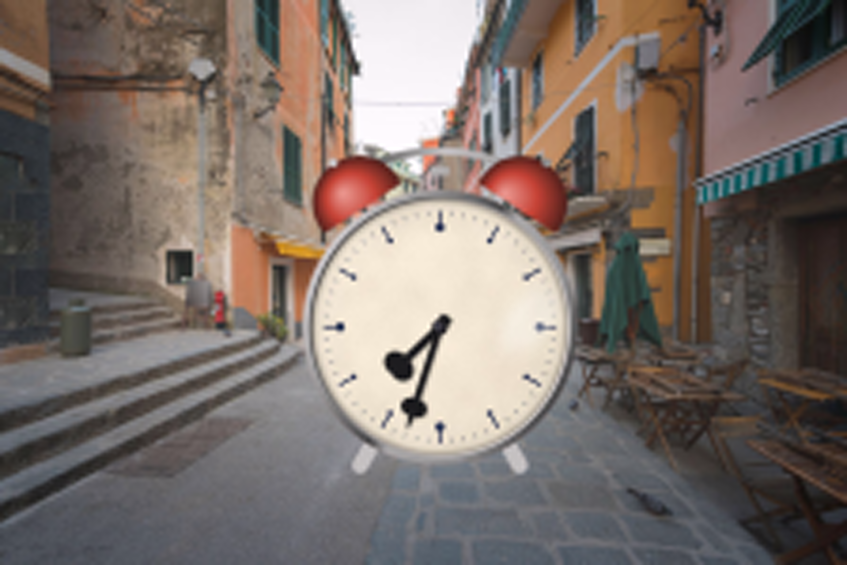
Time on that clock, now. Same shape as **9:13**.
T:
**7:33**
